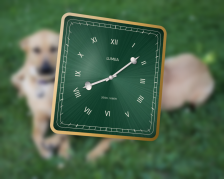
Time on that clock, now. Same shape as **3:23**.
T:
**8:08**
